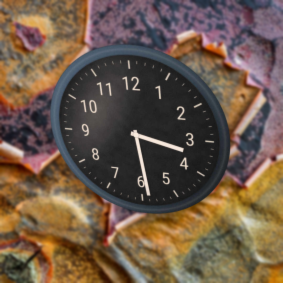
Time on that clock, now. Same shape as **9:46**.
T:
**3:29**
